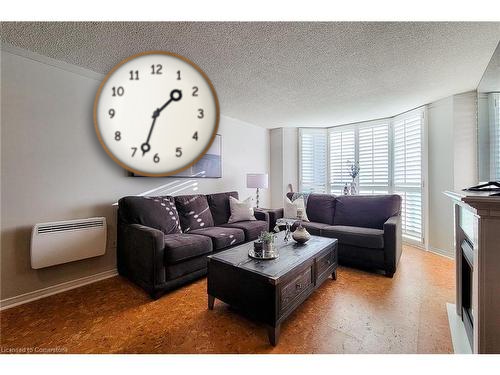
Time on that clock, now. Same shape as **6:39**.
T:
**1:33**
